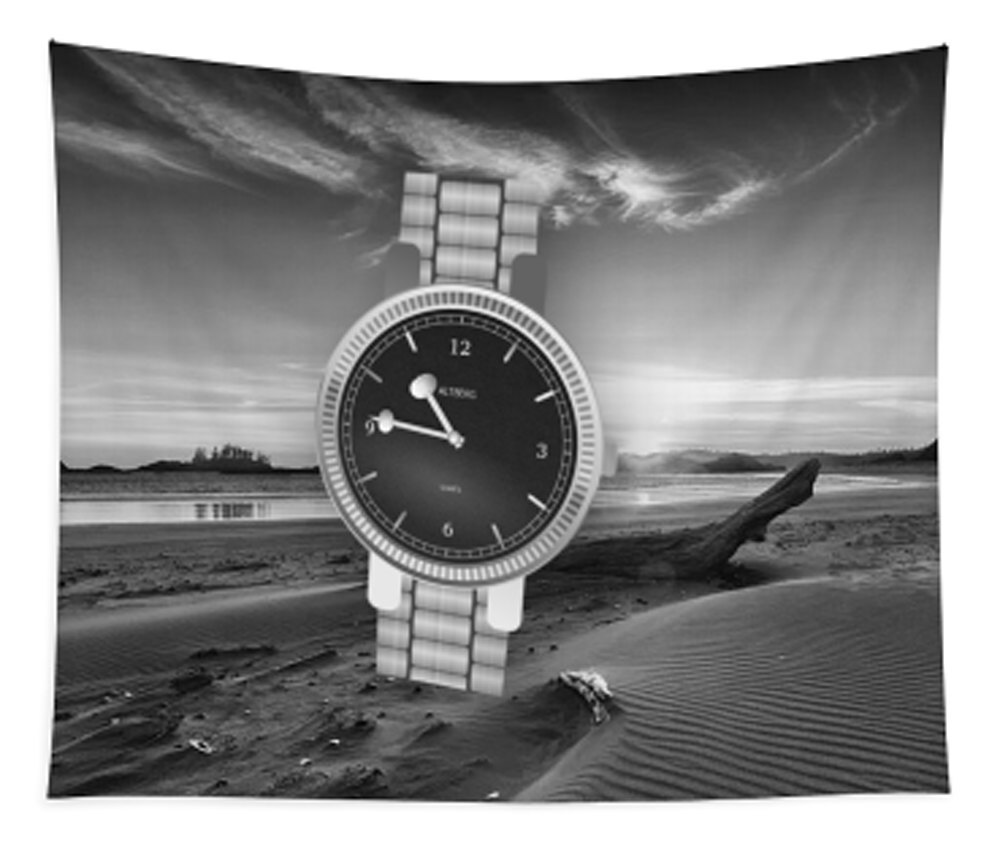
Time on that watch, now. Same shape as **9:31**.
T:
**10:46**
